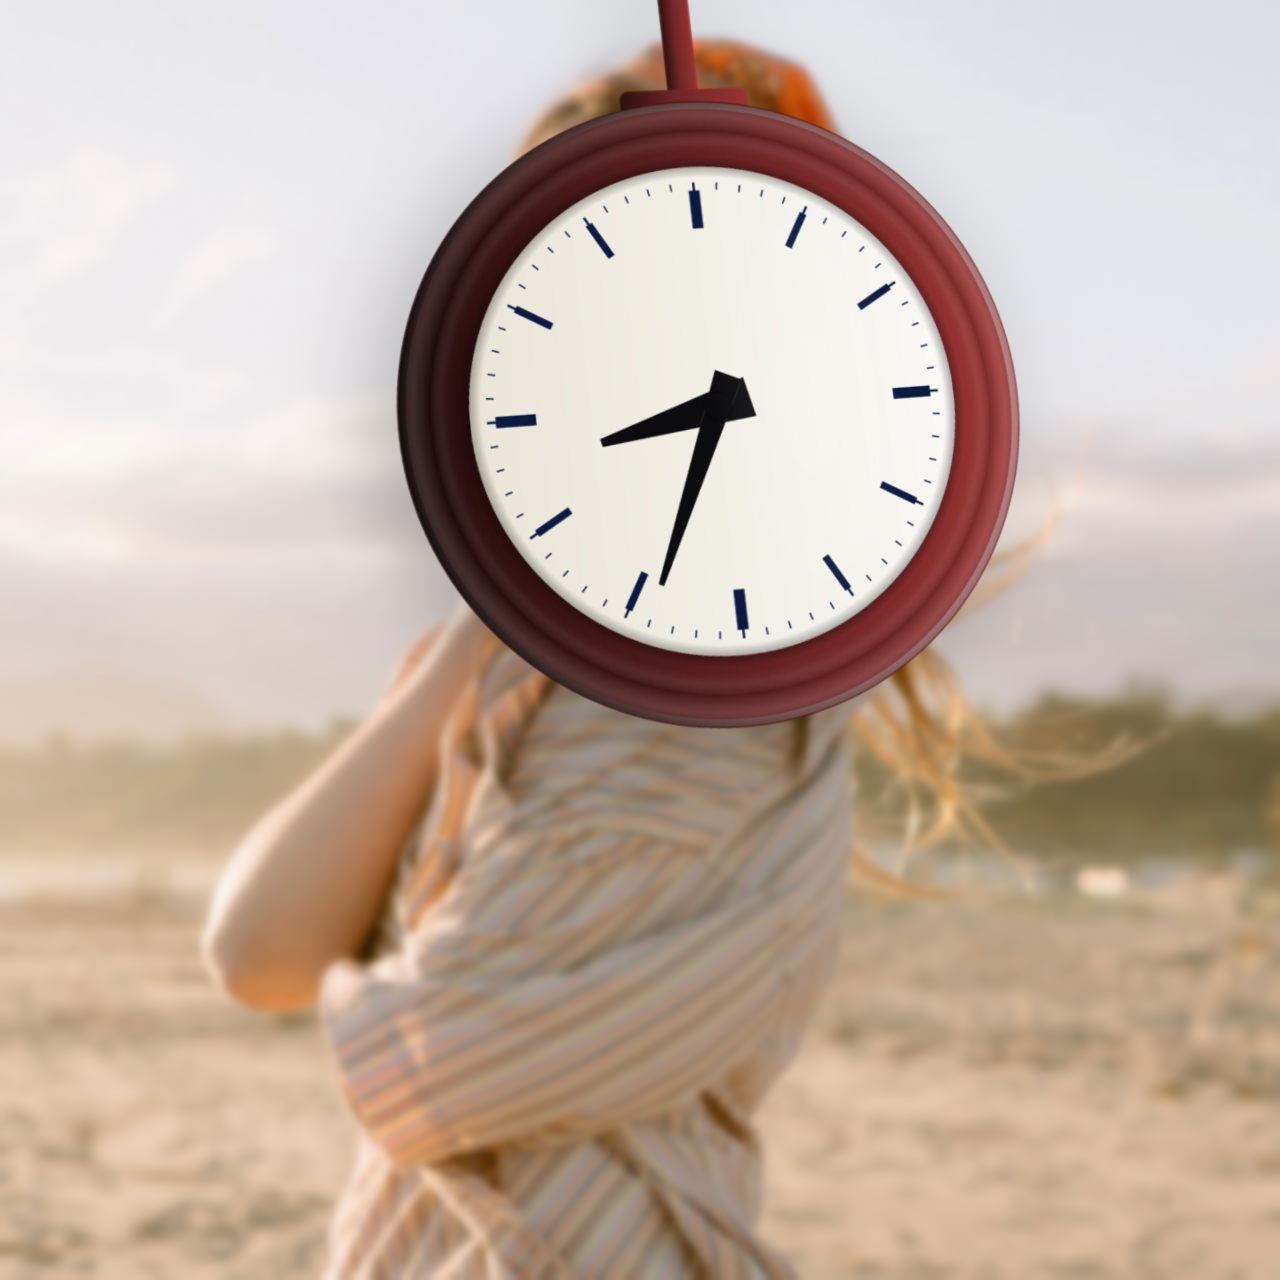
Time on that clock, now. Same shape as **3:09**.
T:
**8:34**
